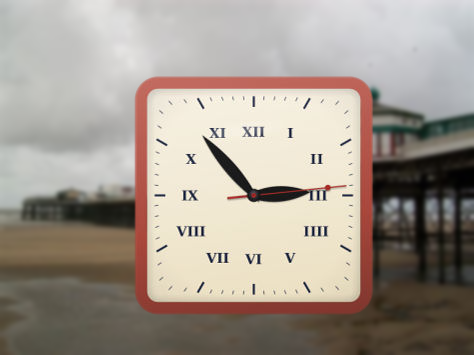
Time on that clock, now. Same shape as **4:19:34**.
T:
**2:53:14**
